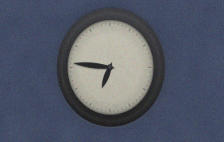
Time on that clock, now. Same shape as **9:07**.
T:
**6:46**
